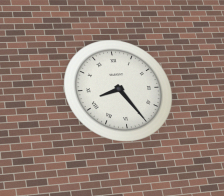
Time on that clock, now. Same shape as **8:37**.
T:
**8:25**
